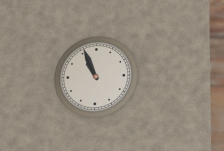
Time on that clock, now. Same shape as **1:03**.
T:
**10:56**
